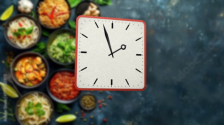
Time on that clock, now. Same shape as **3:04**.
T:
**1:57**
